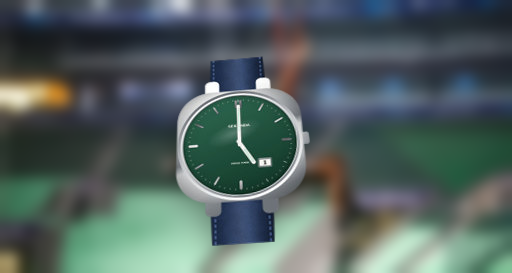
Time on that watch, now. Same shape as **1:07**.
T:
**5:00**
